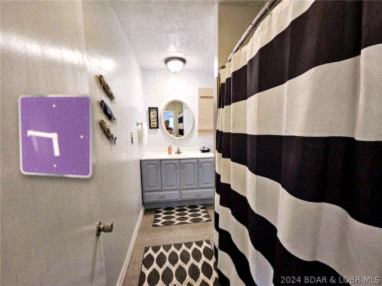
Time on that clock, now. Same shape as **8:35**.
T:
**5:46**
